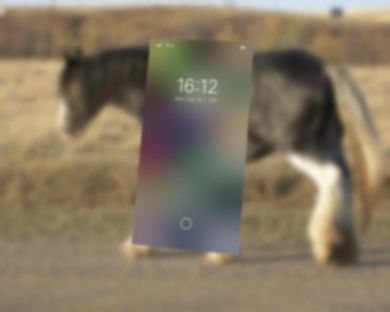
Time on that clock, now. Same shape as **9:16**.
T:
**16:12**
